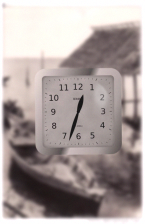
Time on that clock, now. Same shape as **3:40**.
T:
**12:33**
